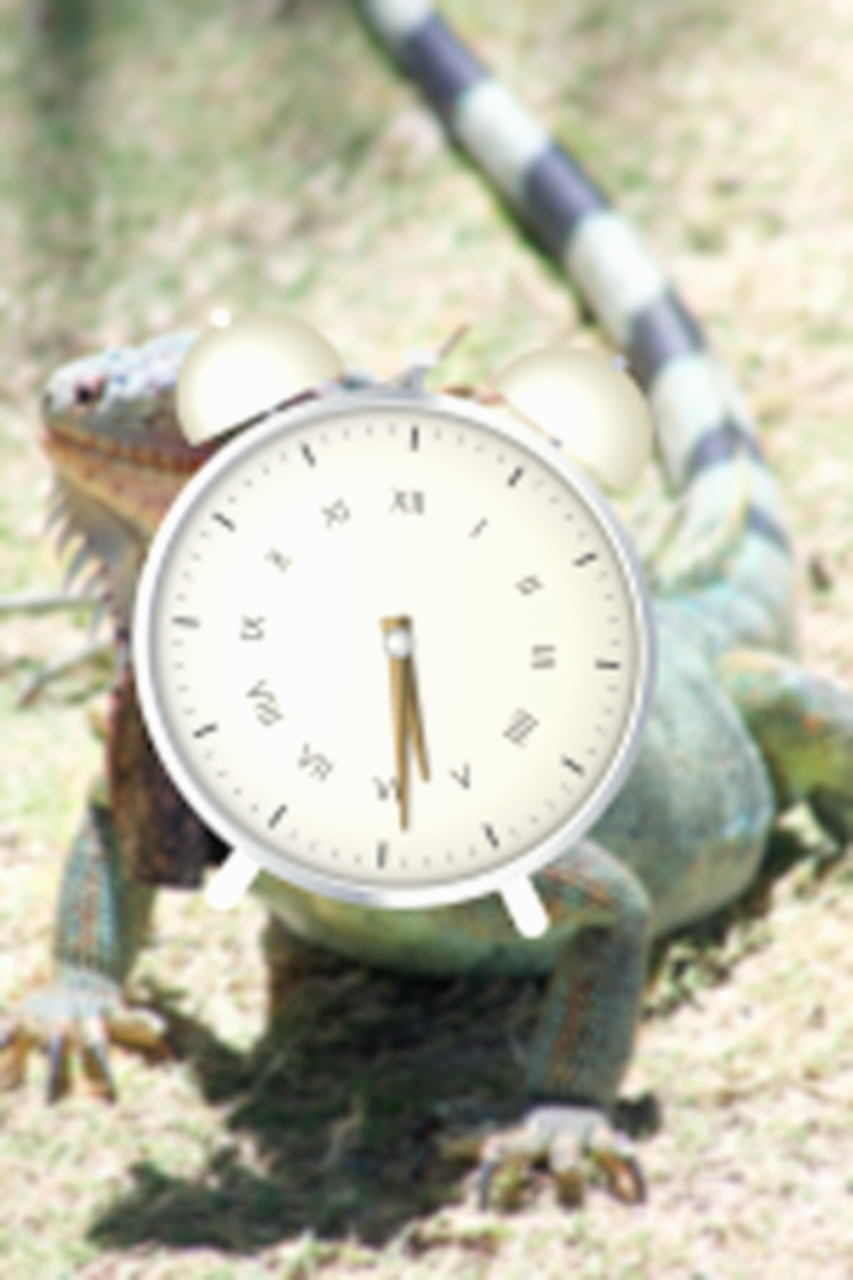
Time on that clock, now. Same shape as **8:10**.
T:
**5:29**
